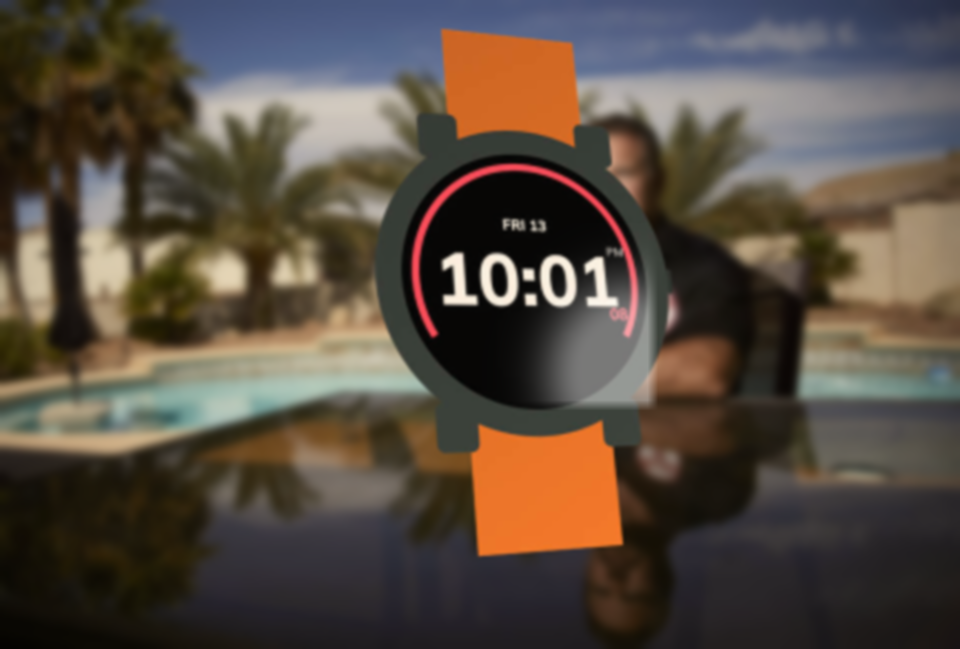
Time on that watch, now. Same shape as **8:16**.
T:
**10:01**
